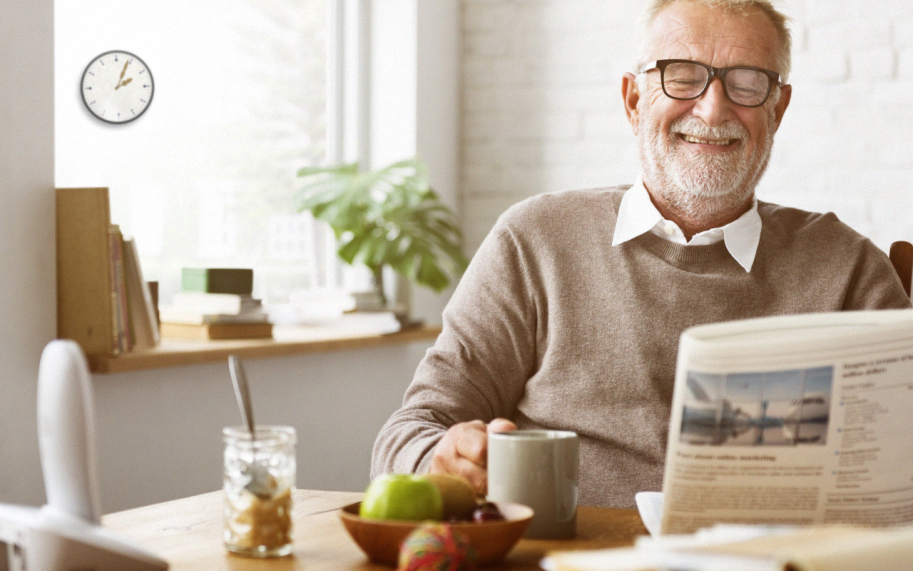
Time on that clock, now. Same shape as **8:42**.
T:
**2:04**
